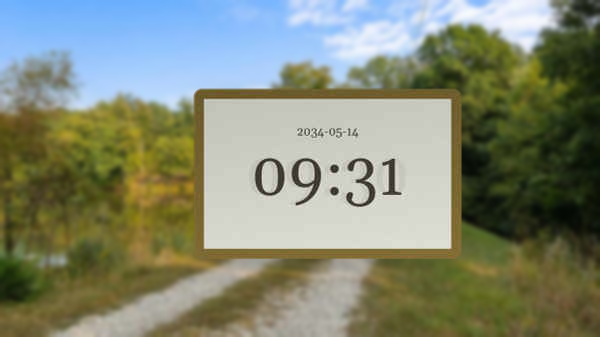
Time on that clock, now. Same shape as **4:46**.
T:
**9:31**
